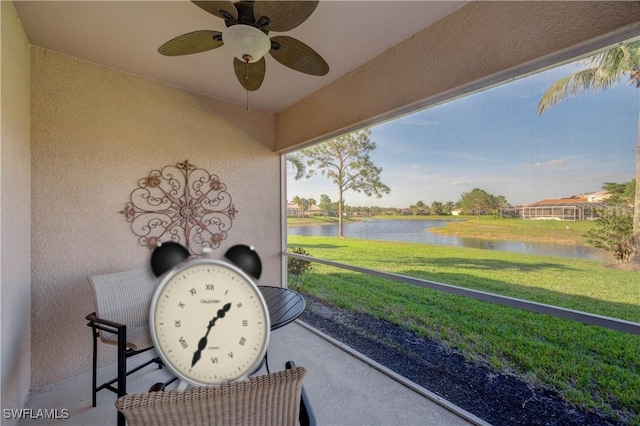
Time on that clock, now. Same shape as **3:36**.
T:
**1:35**
